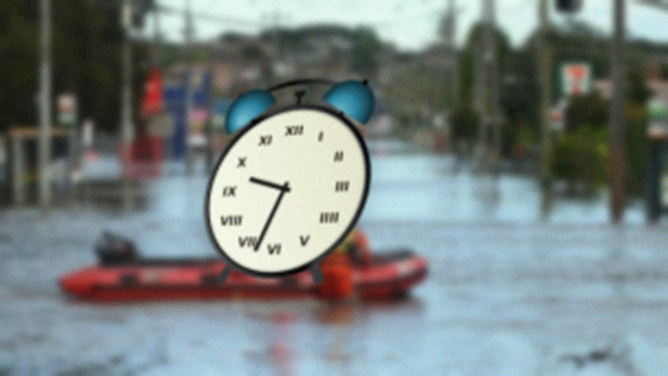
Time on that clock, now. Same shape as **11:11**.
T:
**9:33**
